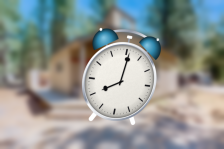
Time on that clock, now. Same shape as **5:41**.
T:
**8:01**
